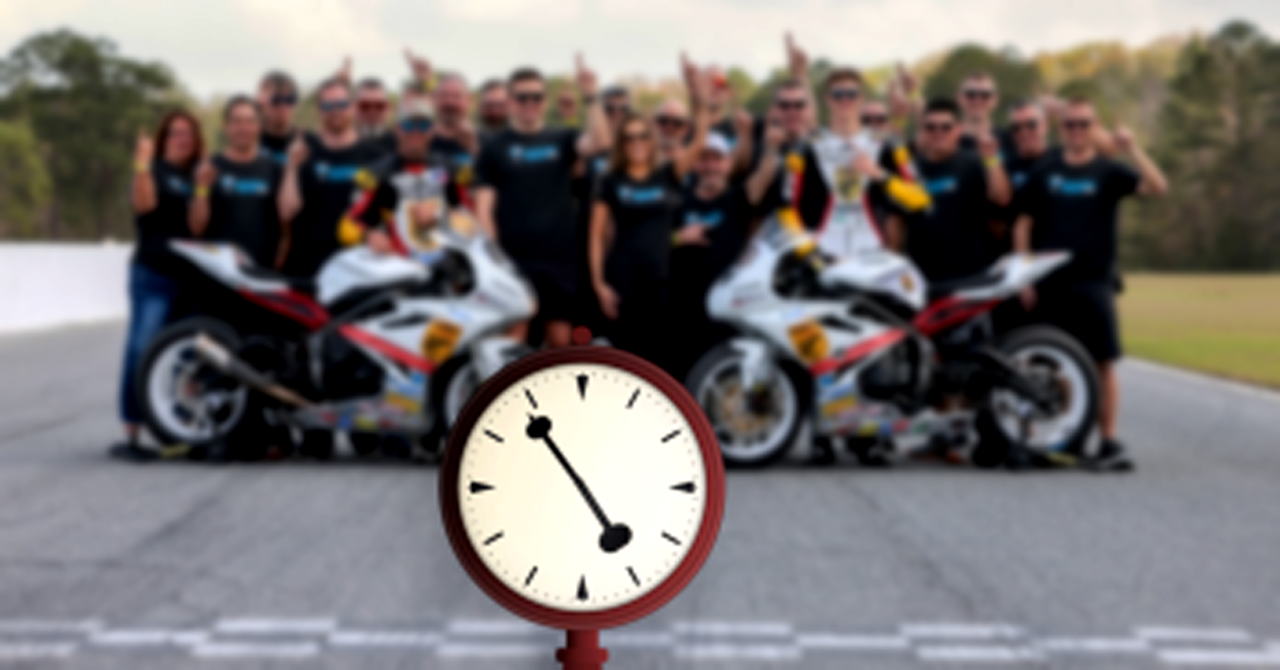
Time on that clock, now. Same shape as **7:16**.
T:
**4:54**
